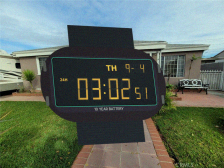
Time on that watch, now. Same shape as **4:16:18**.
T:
**3:02:51**
